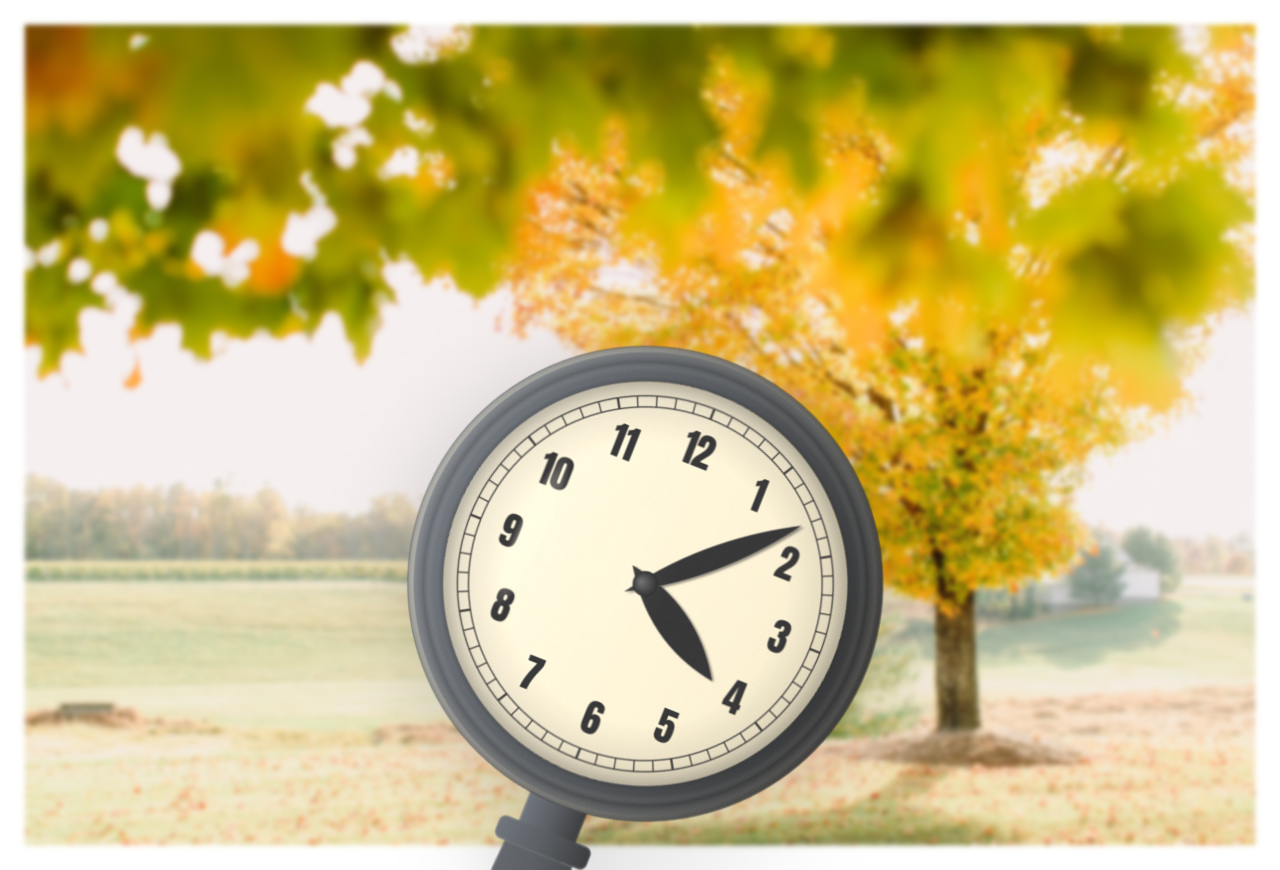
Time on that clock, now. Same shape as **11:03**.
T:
**4:08**
